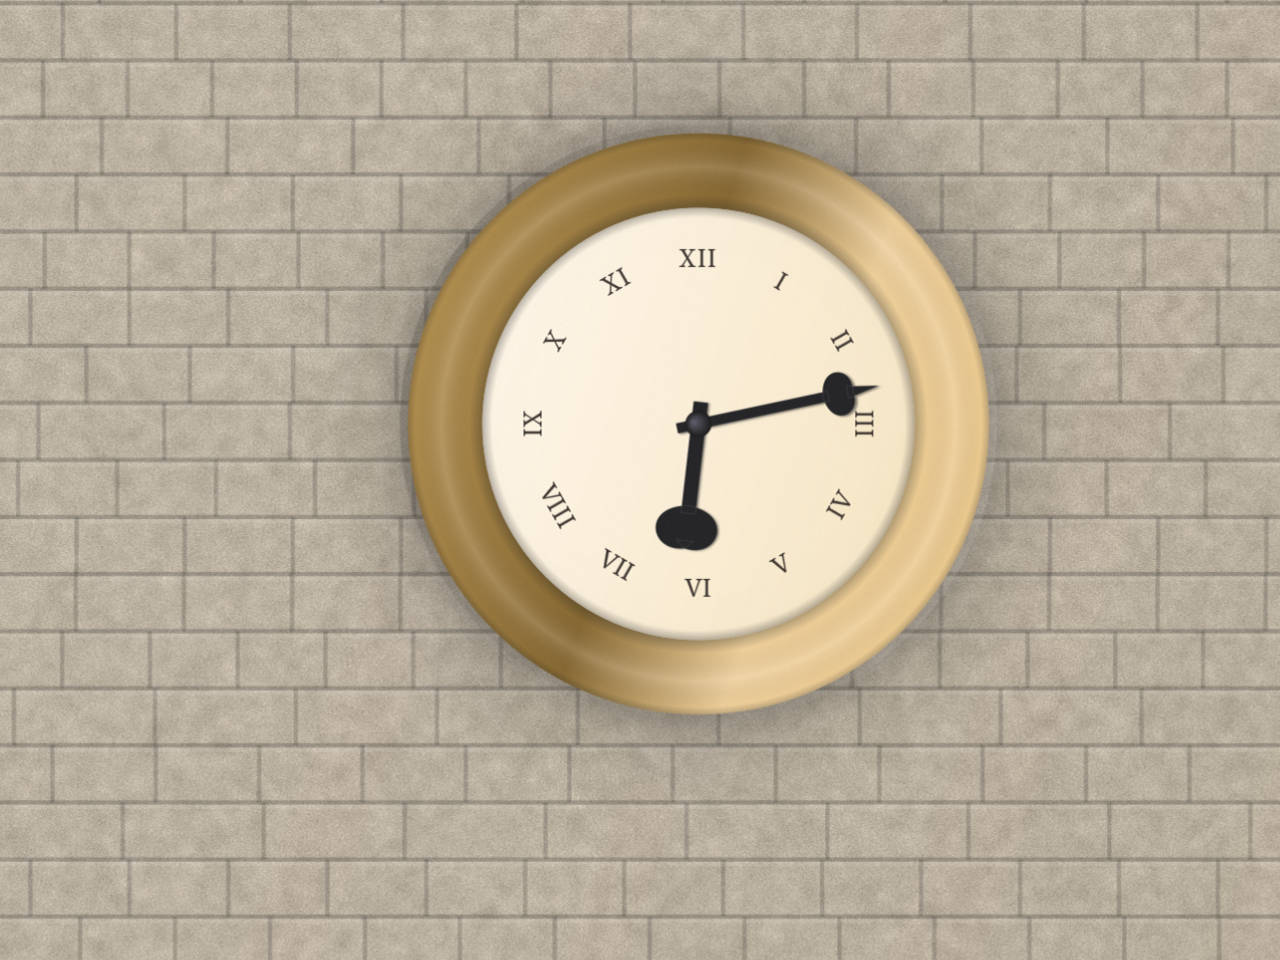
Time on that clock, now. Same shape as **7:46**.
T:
**6:13**
